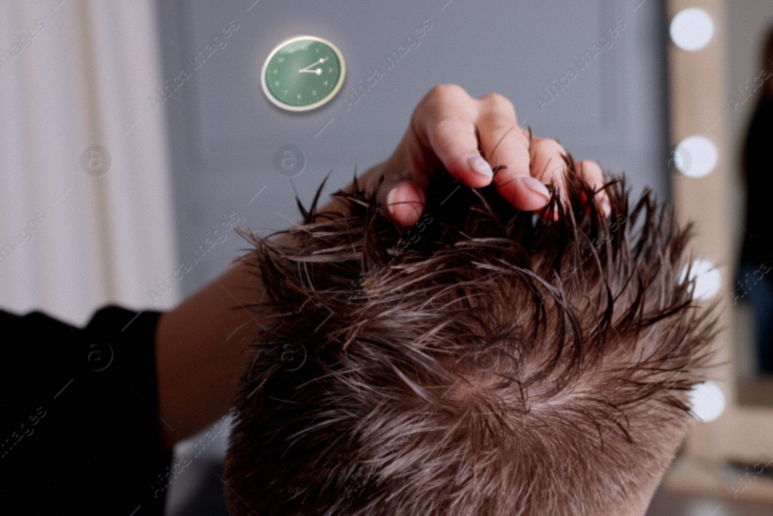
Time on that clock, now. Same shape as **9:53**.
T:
**3:10**
